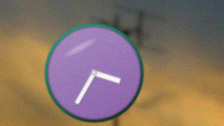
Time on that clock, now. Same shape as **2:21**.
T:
**3:35**
